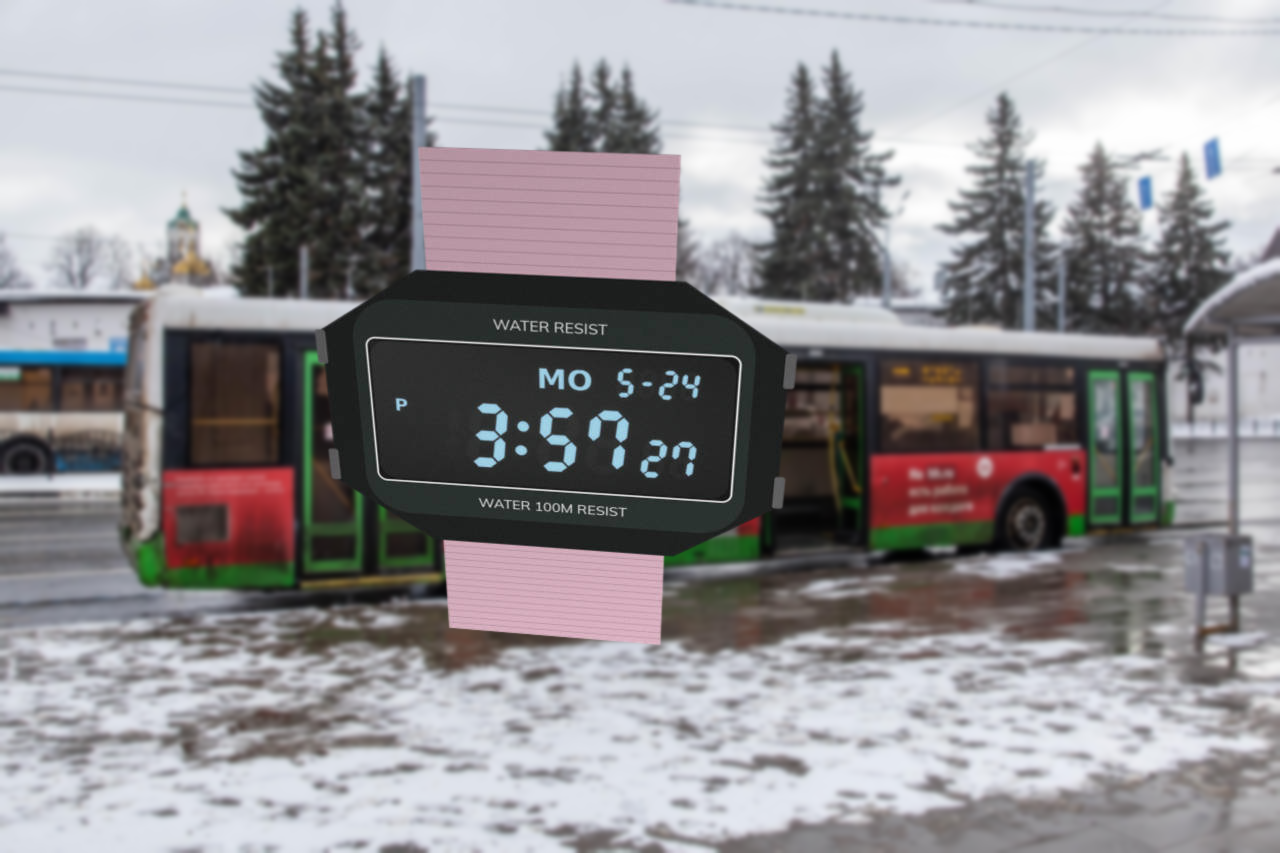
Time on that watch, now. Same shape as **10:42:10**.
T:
**3:57:27**
